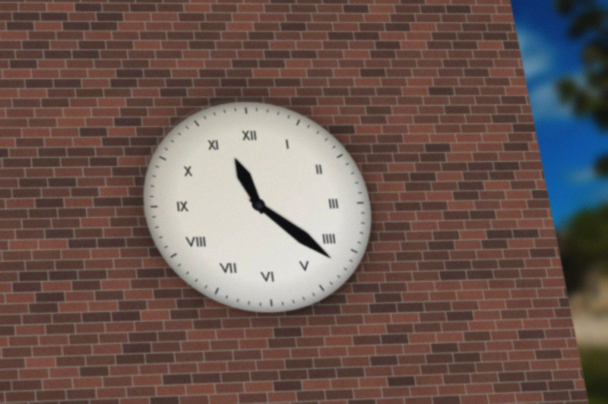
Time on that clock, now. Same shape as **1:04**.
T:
**11:22**
